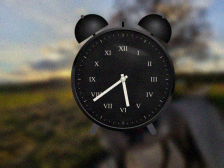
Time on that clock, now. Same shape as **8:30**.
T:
**5:39**
